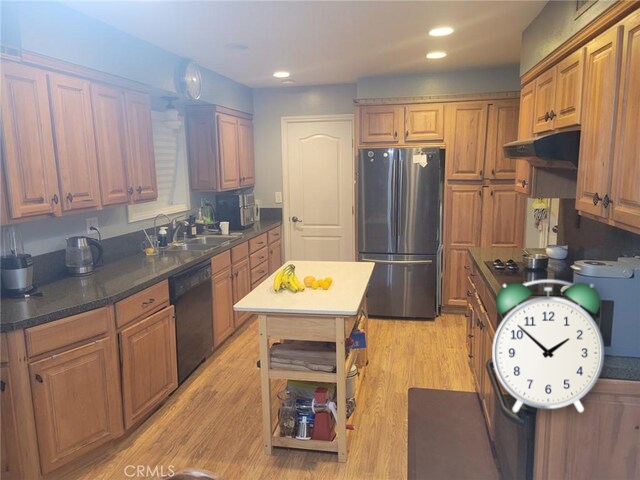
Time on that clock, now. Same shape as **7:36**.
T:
**1:52**
